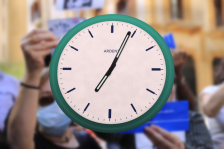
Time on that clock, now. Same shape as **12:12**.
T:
**7:04**
